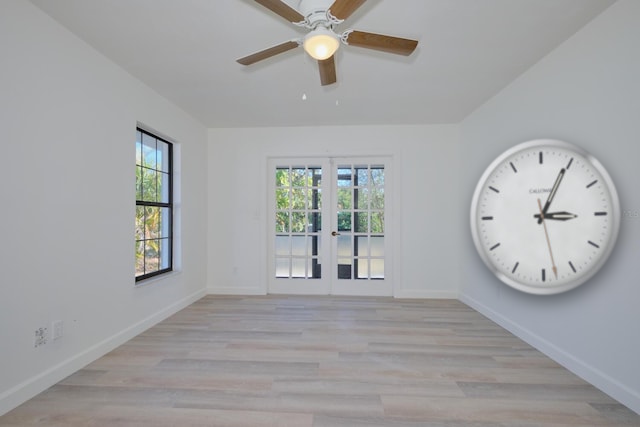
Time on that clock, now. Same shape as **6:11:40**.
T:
**3:04:28**
